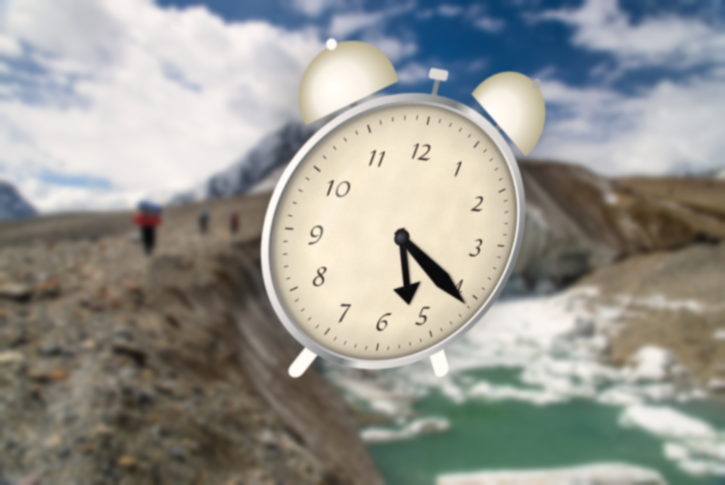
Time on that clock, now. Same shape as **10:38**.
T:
**5:21**
